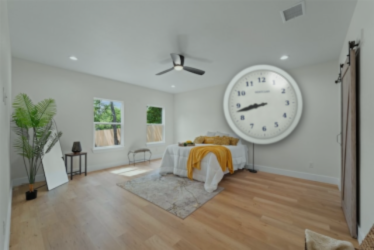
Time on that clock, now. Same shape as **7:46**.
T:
**8:43**
